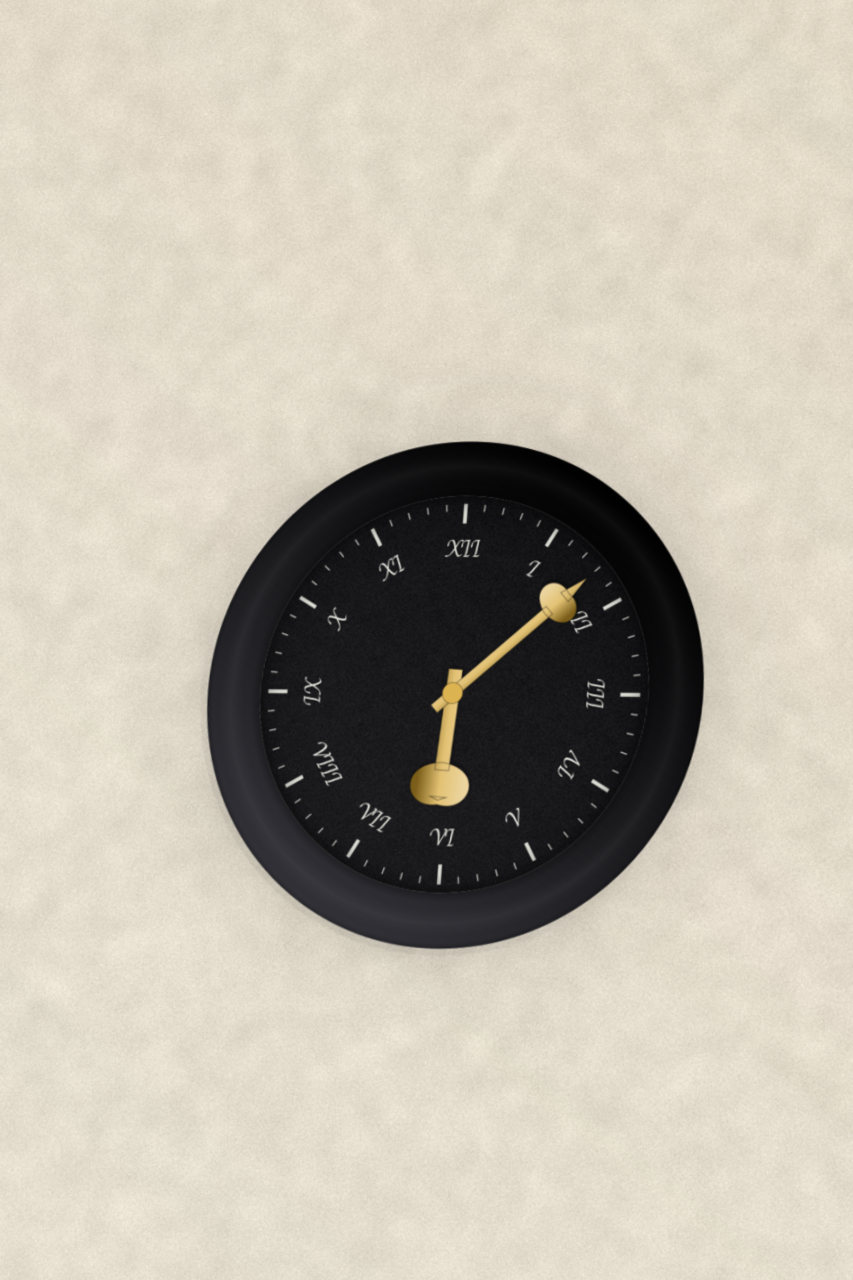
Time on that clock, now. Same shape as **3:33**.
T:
**6:08**
